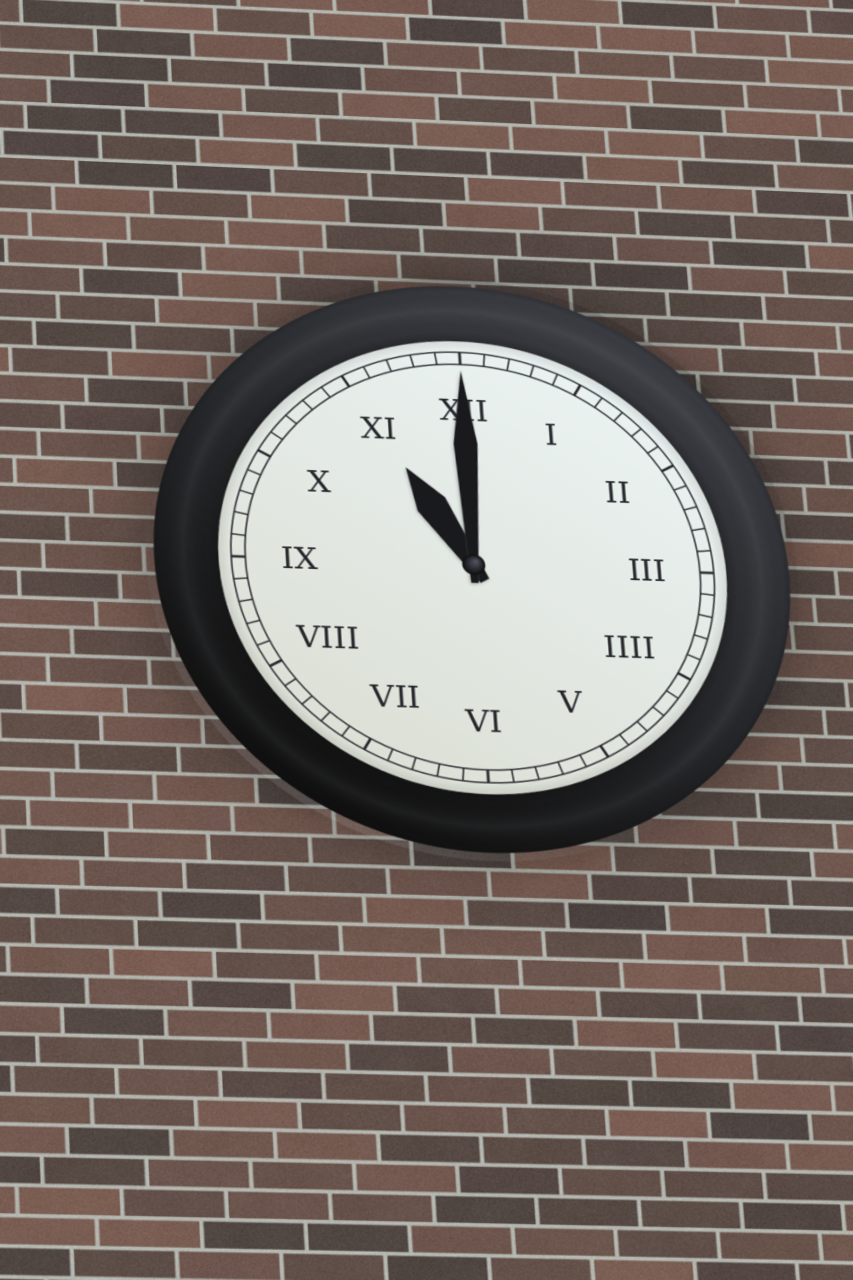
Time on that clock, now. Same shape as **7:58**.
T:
**11:00**
